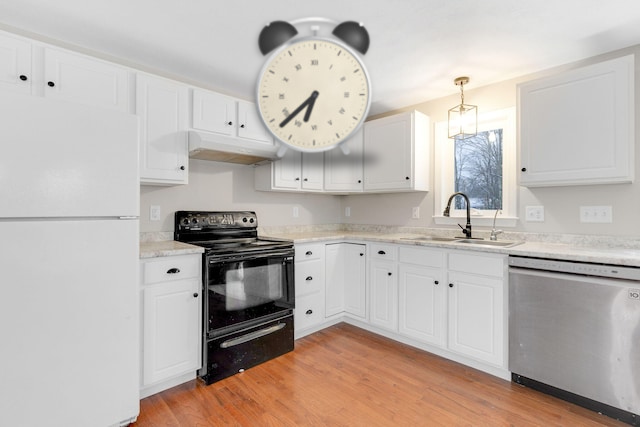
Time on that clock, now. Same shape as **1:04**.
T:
**6:38**
